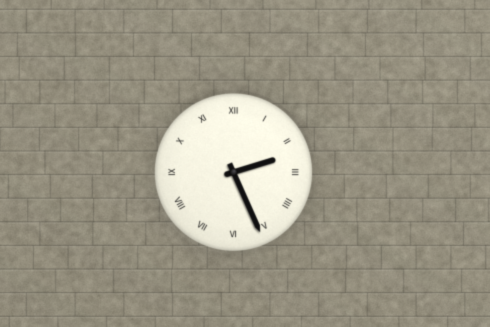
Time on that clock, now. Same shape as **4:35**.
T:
**2:26**
